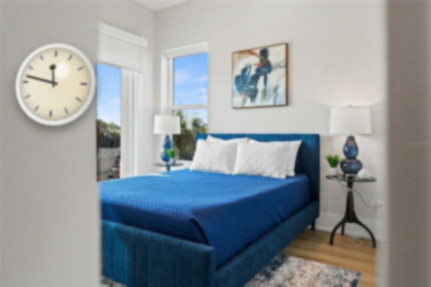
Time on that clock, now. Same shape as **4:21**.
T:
**11:47**
